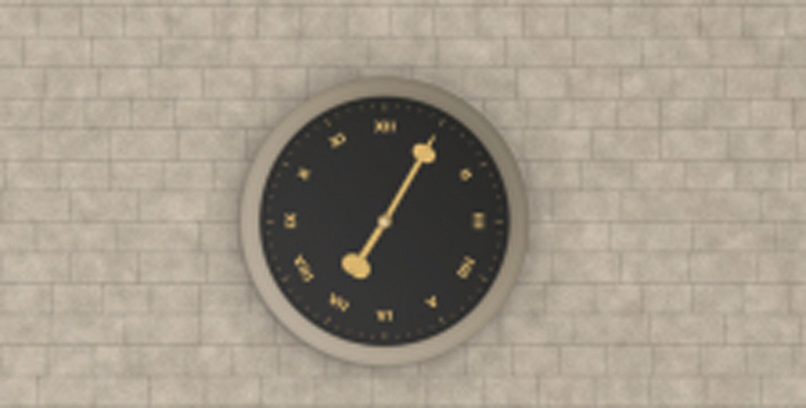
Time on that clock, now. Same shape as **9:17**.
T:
**7:05**
